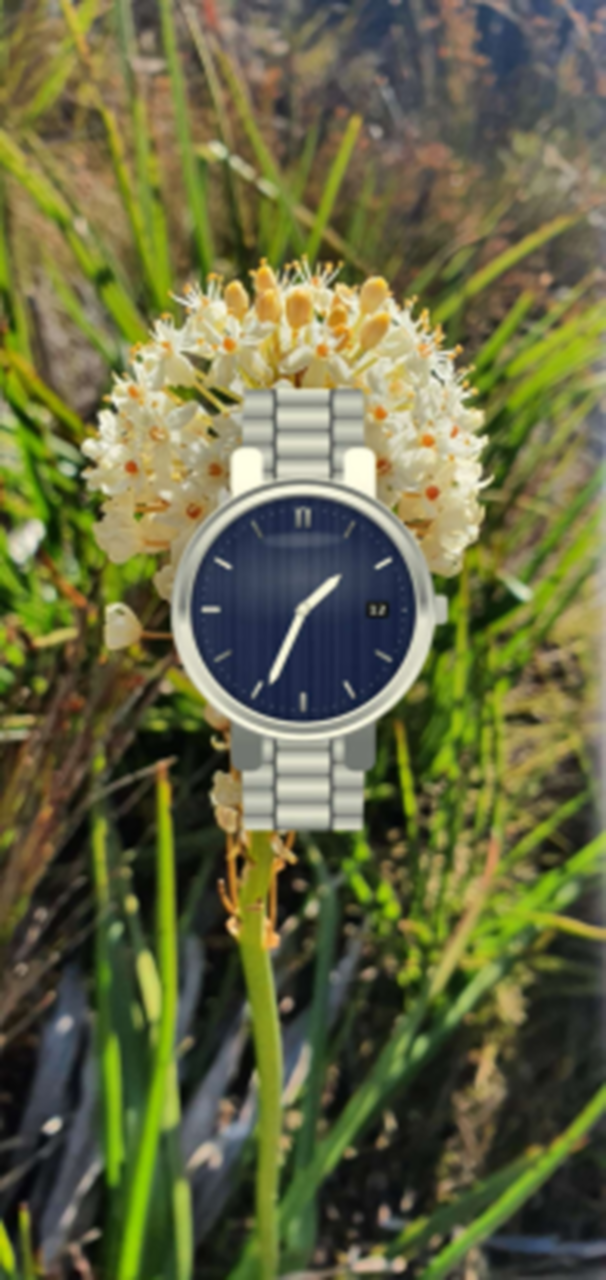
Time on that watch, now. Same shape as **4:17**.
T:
**1:34**
